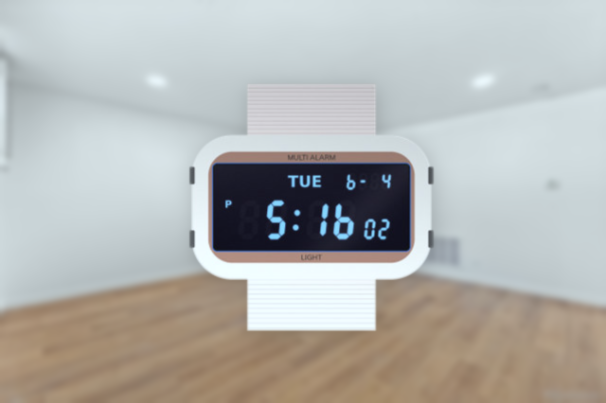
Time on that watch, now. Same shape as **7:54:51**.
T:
**5:16:02**
